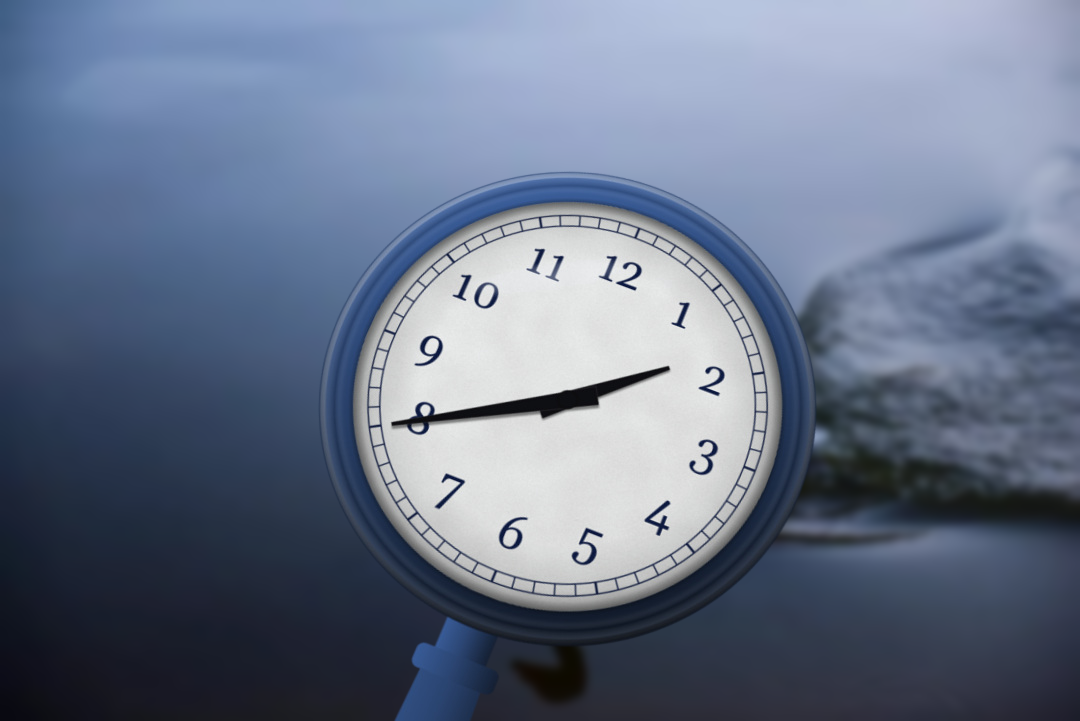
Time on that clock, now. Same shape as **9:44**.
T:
**1:40**
